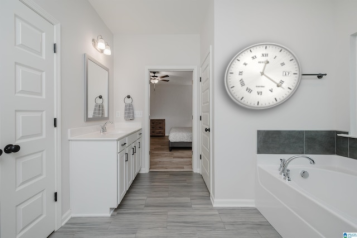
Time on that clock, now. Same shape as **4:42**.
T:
**12:21**
